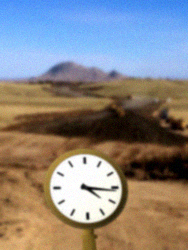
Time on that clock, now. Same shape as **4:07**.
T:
**4:16**
